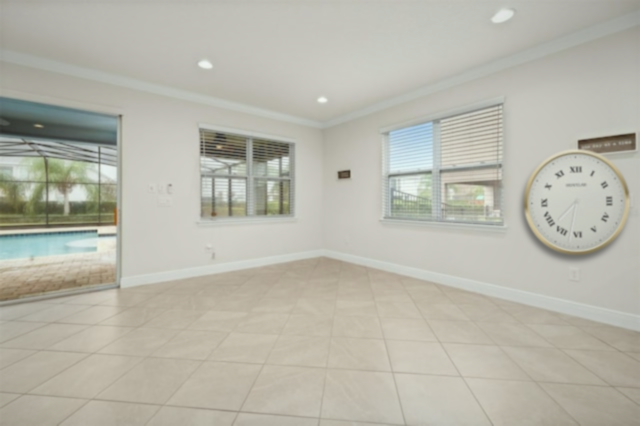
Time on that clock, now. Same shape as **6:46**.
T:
**7:32**
